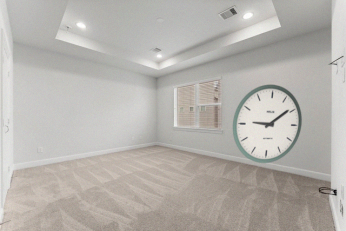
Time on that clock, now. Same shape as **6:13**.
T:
**9:09**
